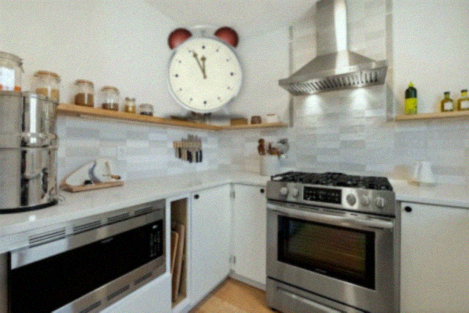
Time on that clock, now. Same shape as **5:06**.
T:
**11:56**
